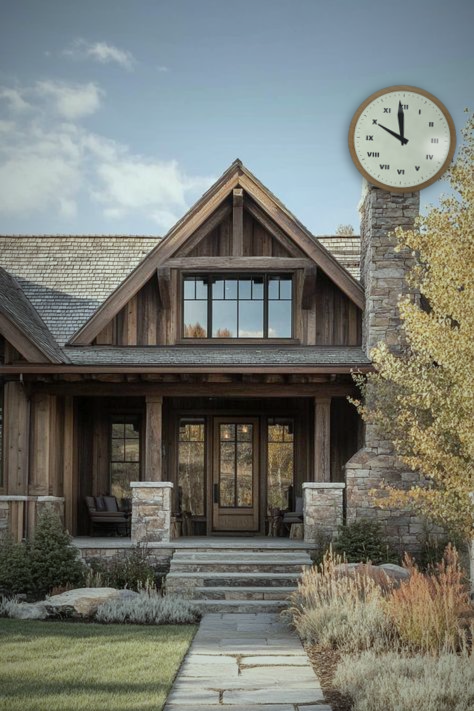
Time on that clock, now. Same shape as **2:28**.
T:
**9:59**
